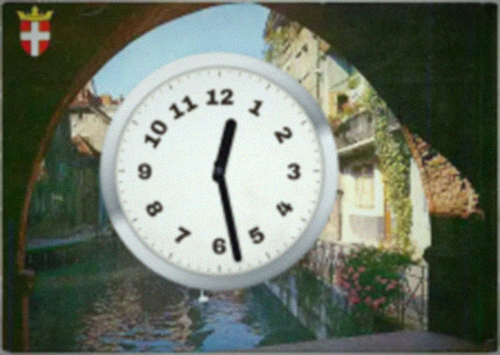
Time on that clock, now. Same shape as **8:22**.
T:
**12:28**
